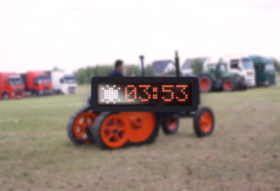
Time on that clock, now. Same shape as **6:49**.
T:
**3:53**
